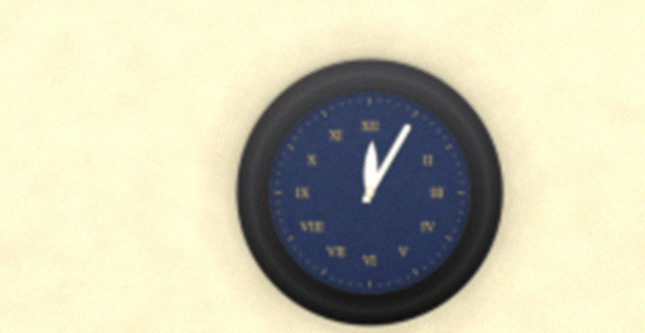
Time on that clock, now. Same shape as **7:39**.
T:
**12:05**
